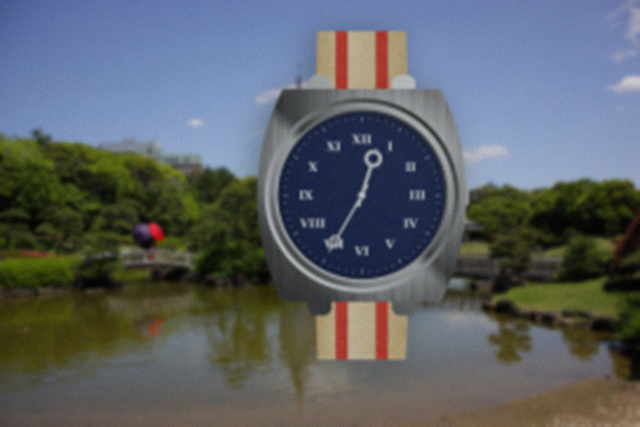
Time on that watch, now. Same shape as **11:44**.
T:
**12:35**
